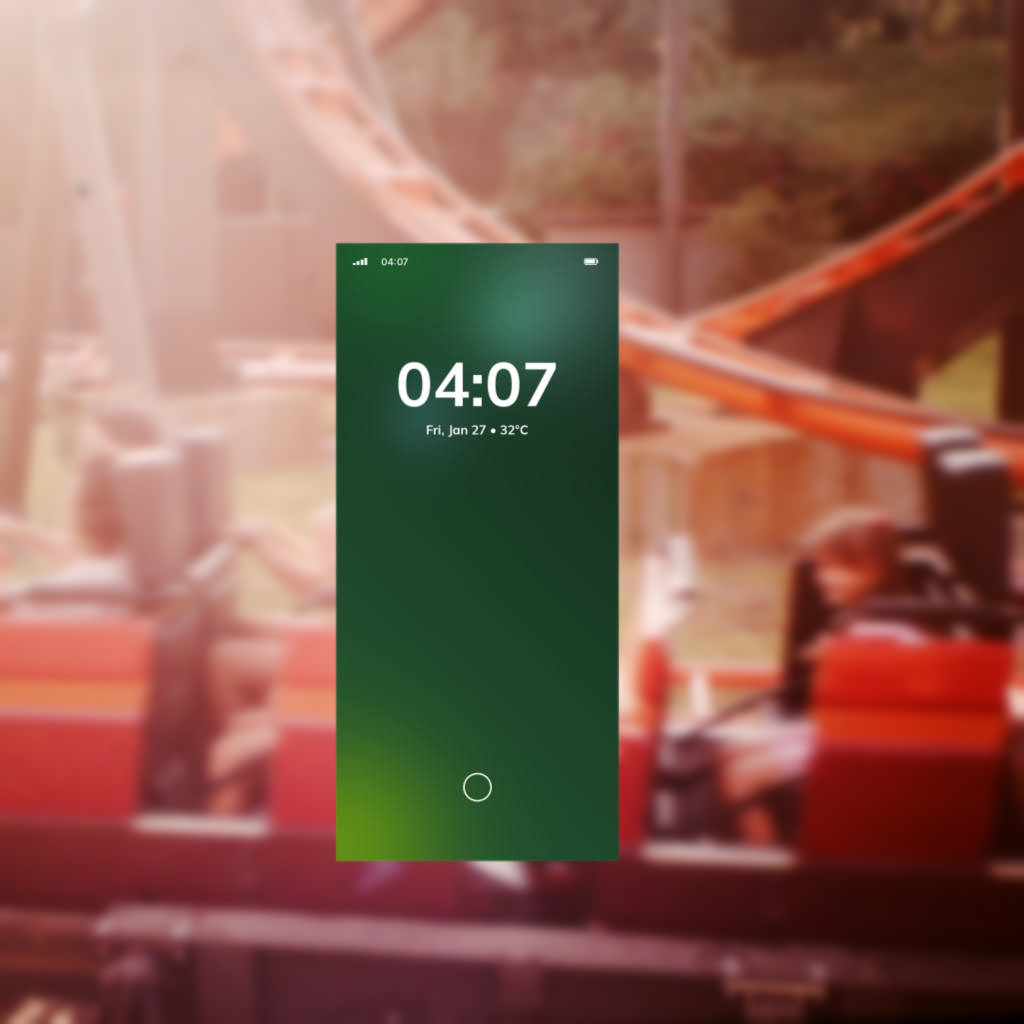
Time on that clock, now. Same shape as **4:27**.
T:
**4:07**
